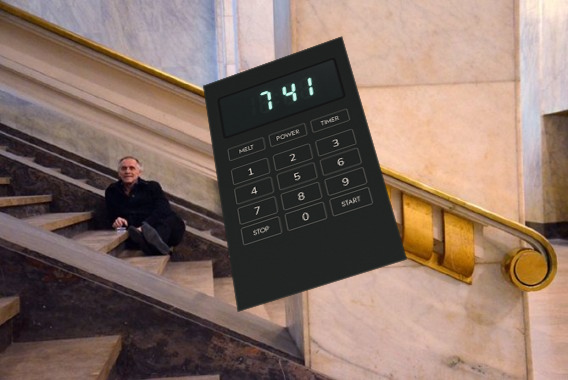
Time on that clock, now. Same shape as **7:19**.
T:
**7:41**
